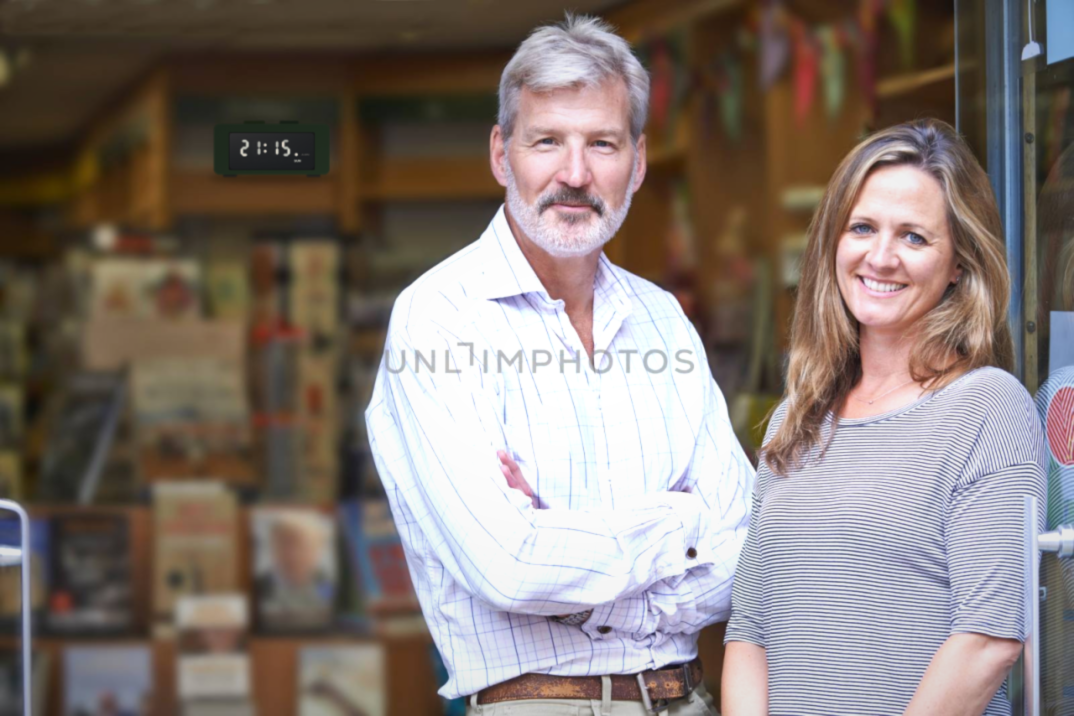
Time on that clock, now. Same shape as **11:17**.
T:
**21:15**
